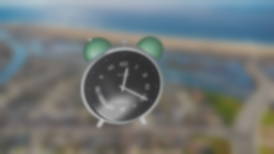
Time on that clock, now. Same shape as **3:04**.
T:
**12:20**
